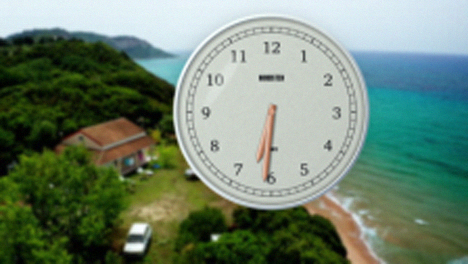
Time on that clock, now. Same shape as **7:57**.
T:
**6:31**
